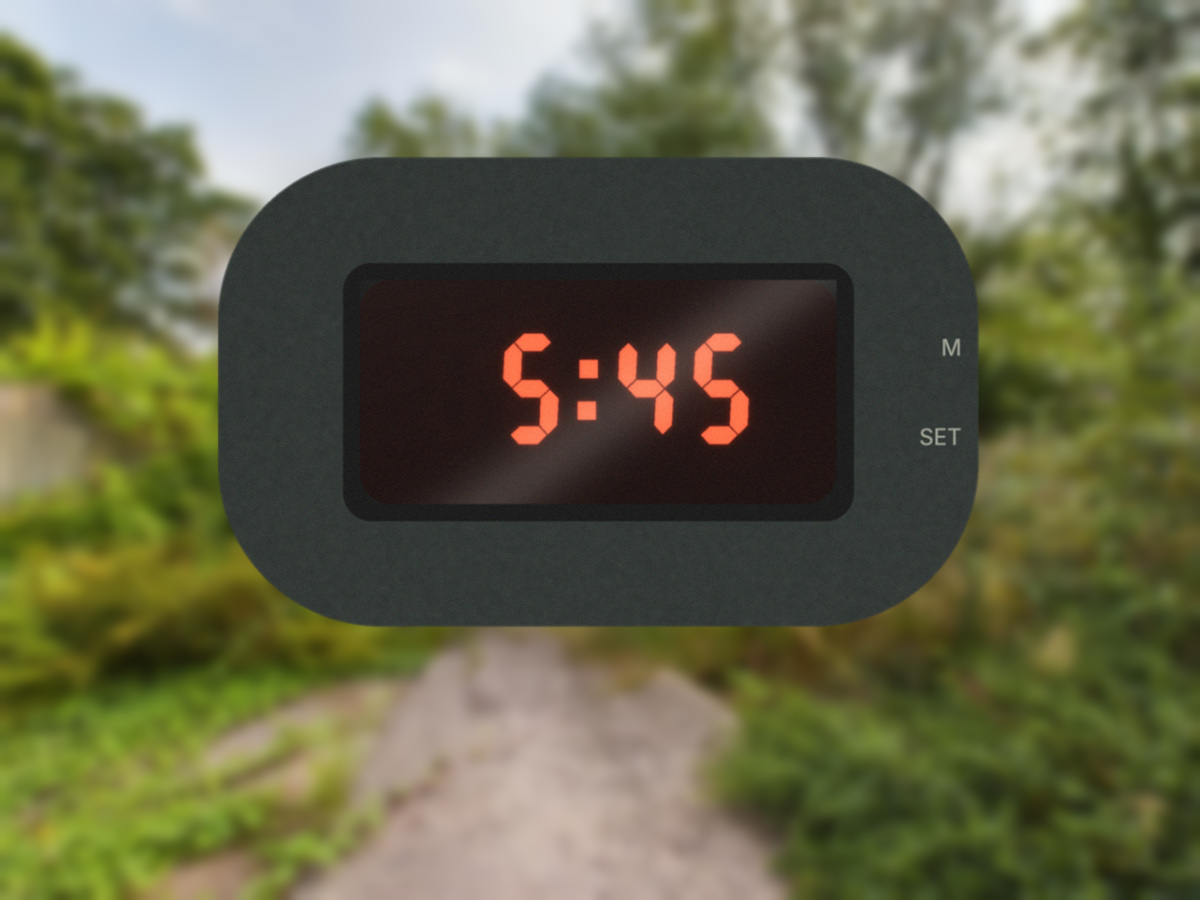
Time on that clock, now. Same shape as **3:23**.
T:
**5:45**
